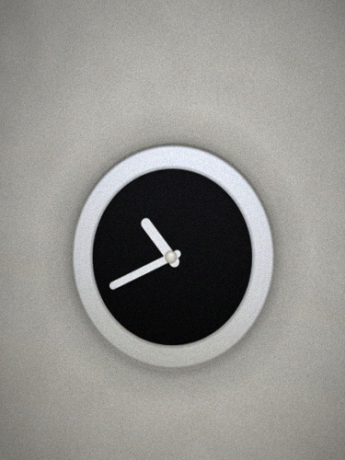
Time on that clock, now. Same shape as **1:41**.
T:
**10:41**
